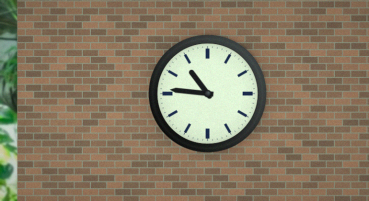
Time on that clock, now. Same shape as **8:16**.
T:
**10:46**
